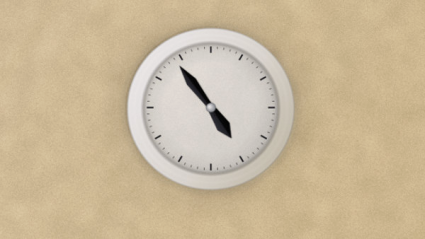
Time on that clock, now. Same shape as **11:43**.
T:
**4:54**
